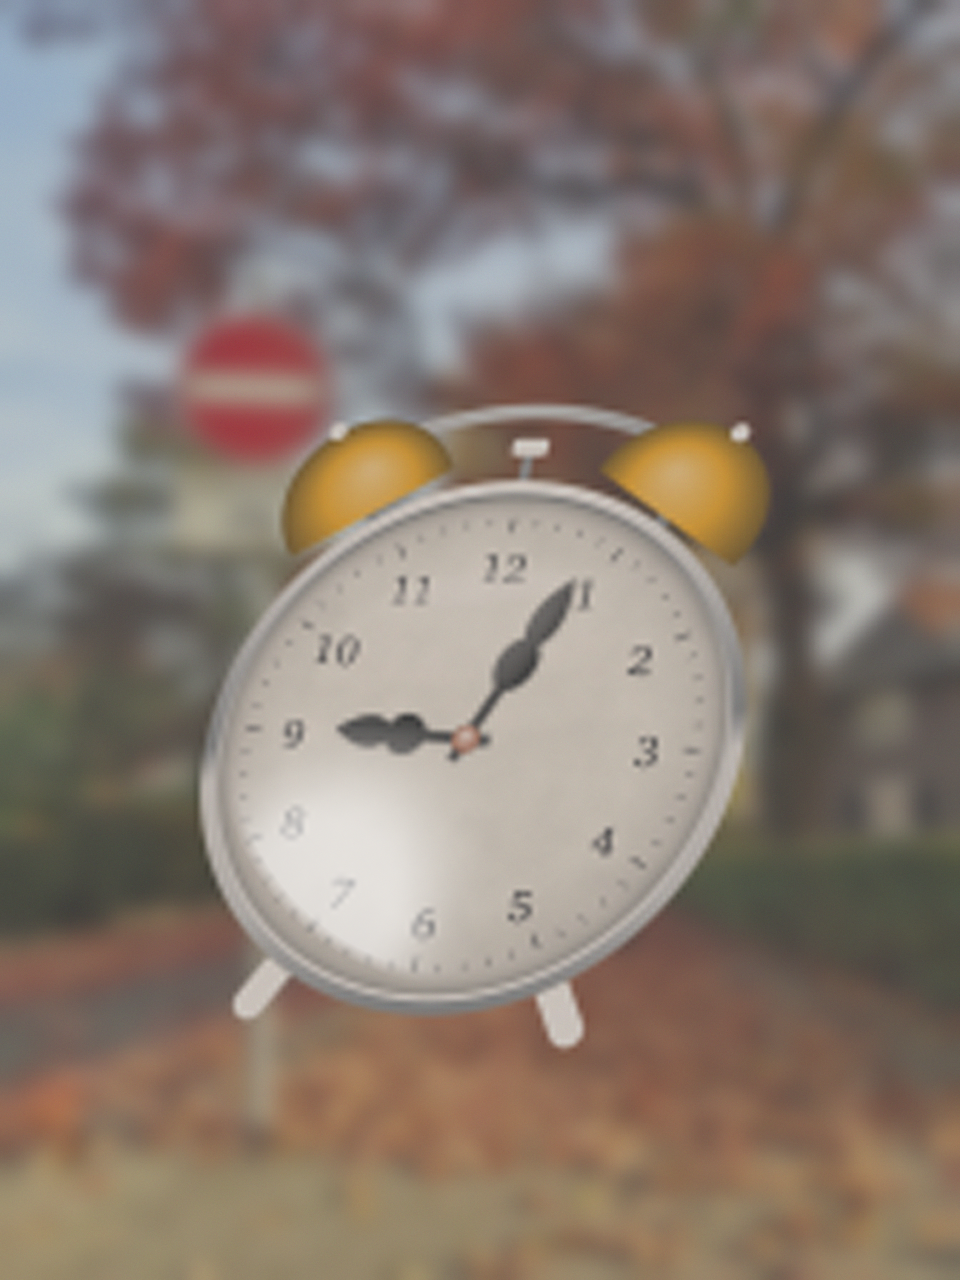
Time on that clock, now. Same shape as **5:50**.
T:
**9:04**
